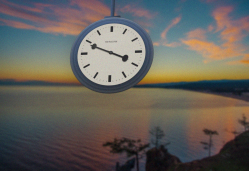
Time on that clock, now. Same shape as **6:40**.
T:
**3:49**
